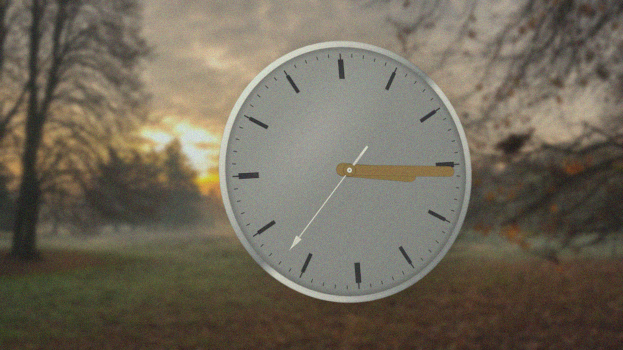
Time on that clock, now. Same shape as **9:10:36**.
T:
**3:15:37**
